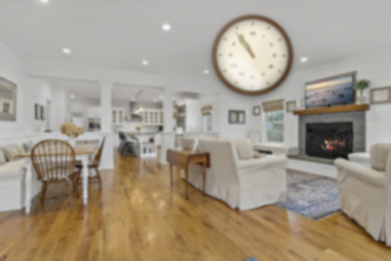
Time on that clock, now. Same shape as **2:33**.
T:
**10:54**
